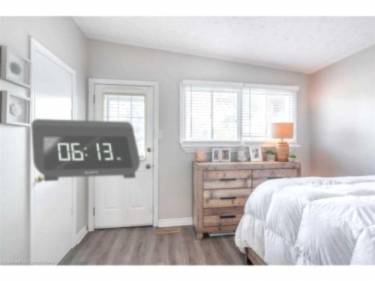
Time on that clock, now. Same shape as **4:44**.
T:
**6:13**
